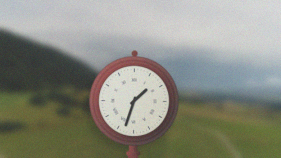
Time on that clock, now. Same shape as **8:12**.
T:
**1:33**
